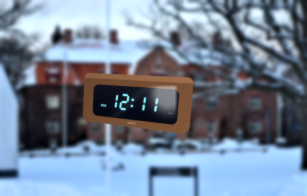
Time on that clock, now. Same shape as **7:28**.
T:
**12:11**
